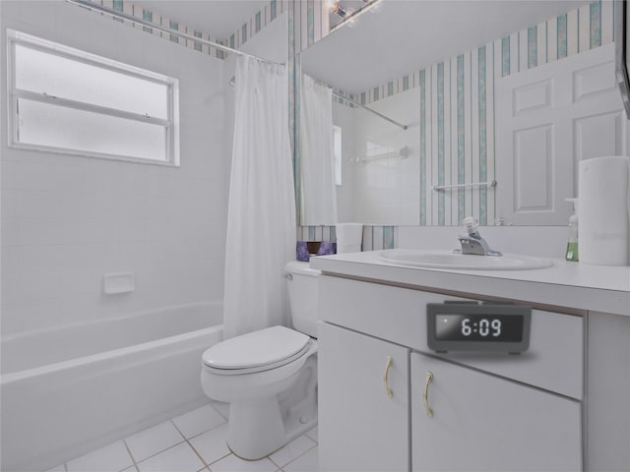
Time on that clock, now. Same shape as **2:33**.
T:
**6:09**
